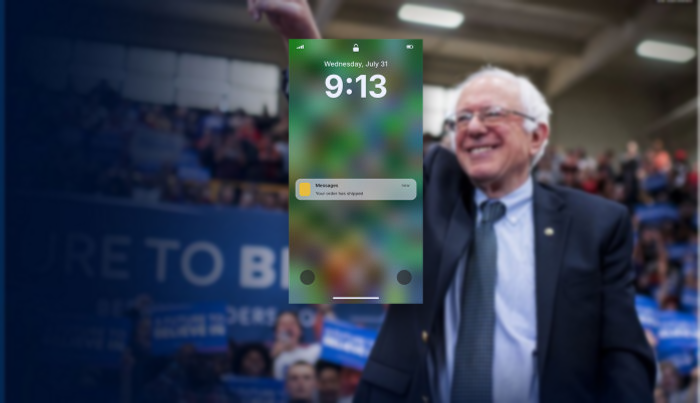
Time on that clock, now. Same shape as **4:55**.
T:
**9:13**
